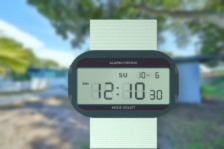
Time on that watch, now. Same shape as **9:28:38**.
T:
**12:10:30**
